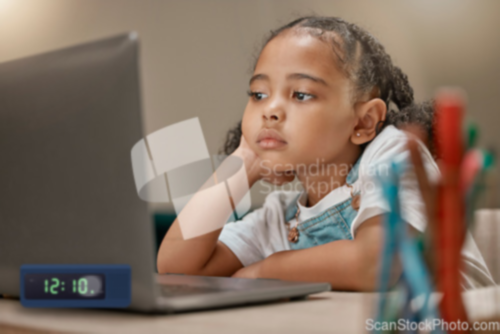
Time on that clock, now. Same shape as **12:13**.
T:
**12:10**
